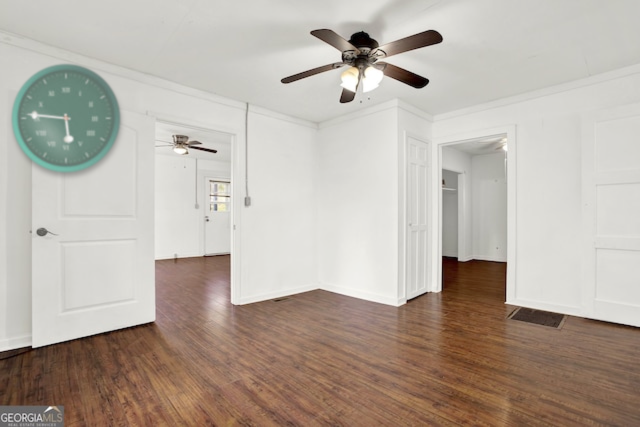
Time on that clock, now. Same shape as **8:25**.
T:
**5:46**
